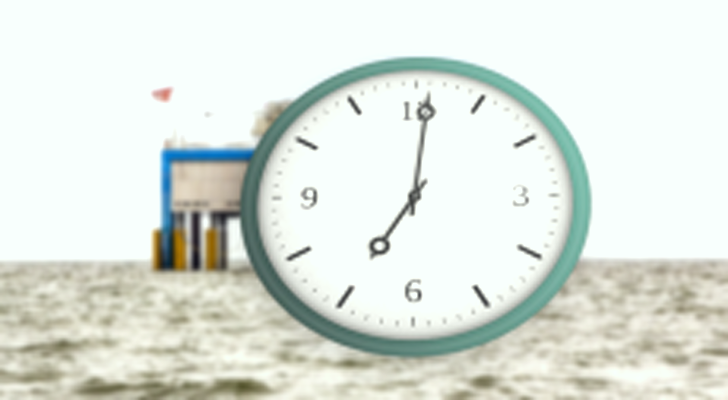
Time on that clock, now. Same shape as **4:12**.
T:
**7:01**
